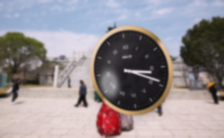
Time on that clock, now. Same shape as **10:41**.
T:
**3:19**
